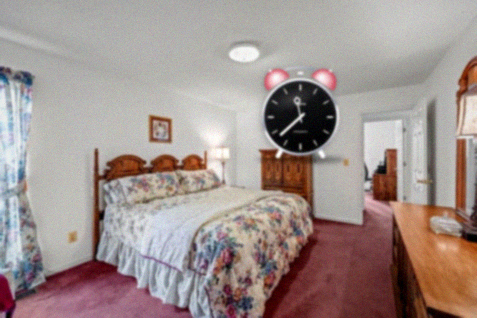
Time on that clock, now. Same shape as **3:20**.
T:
**11:38**
